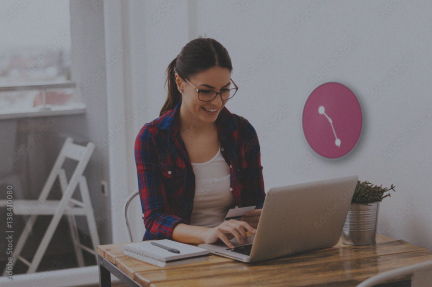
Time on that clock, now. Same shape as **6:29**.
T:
**10:26**
